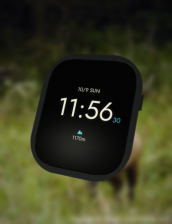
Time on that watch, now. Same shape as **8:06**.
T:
**11:56**
